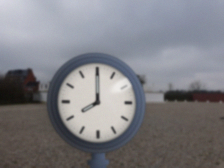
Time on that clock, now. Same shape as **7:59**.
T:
**8:00**
